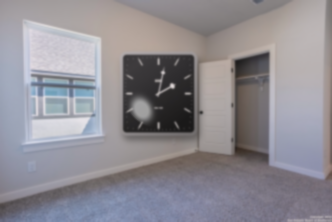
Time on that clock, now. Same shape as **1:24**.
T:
**2:02**
